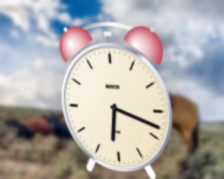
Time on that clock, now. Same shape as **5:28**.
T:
**6:18**
